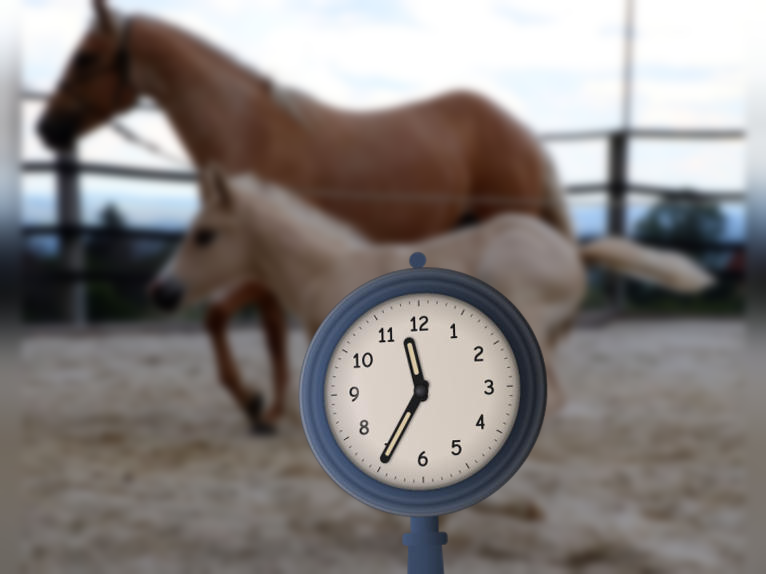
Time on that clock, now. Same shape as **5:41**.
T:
**11:35**
